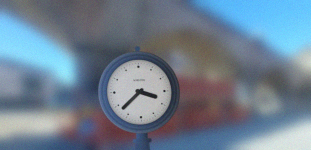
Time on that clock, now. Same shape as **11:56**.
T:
**3:38**
